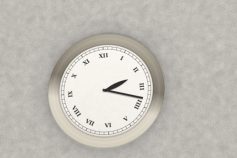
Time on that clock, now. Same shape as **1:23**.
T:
**2:18**
